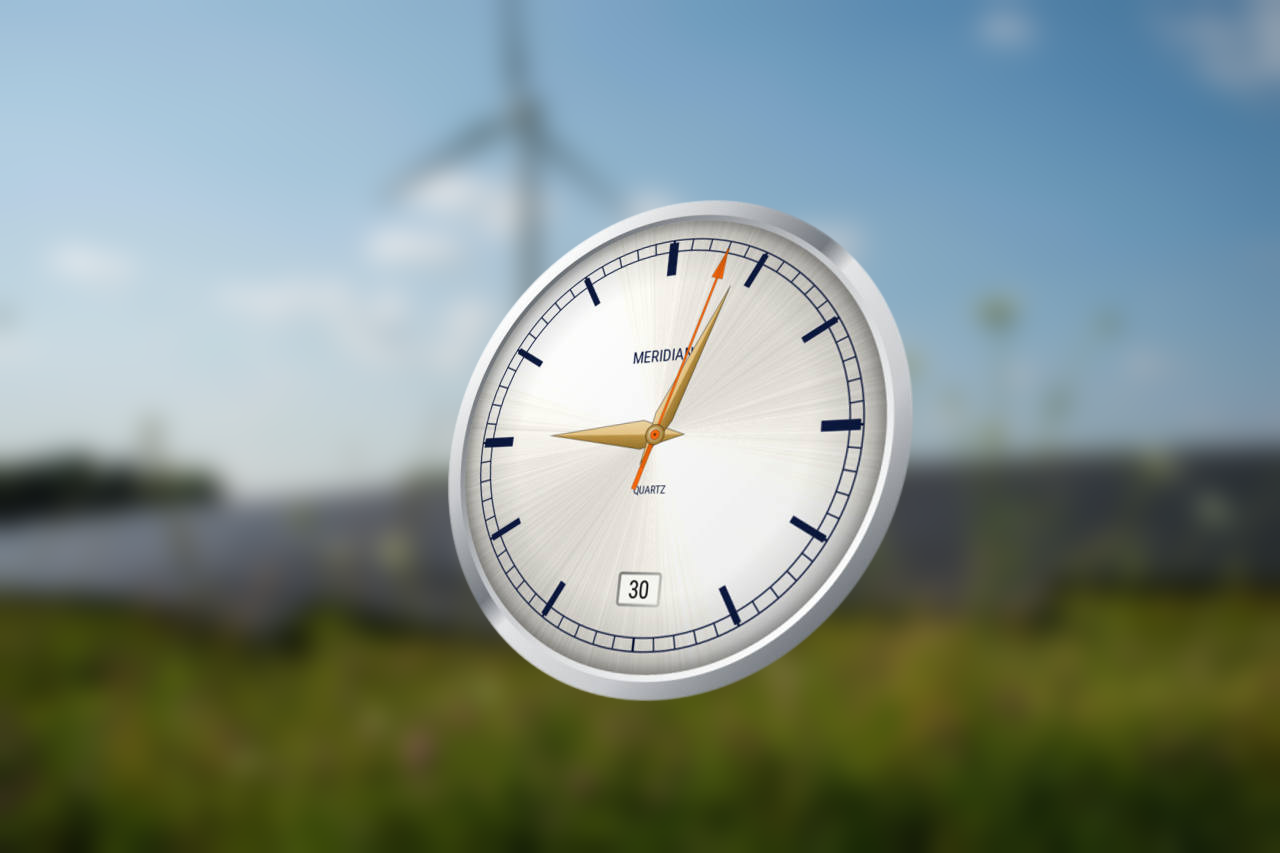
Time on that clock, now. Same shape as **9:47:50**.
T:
**9:04:03**
